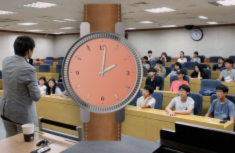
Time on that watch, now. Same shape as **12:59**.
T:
**2:01**
